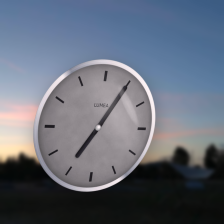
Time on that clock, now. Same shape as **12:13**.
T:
**7:05**
